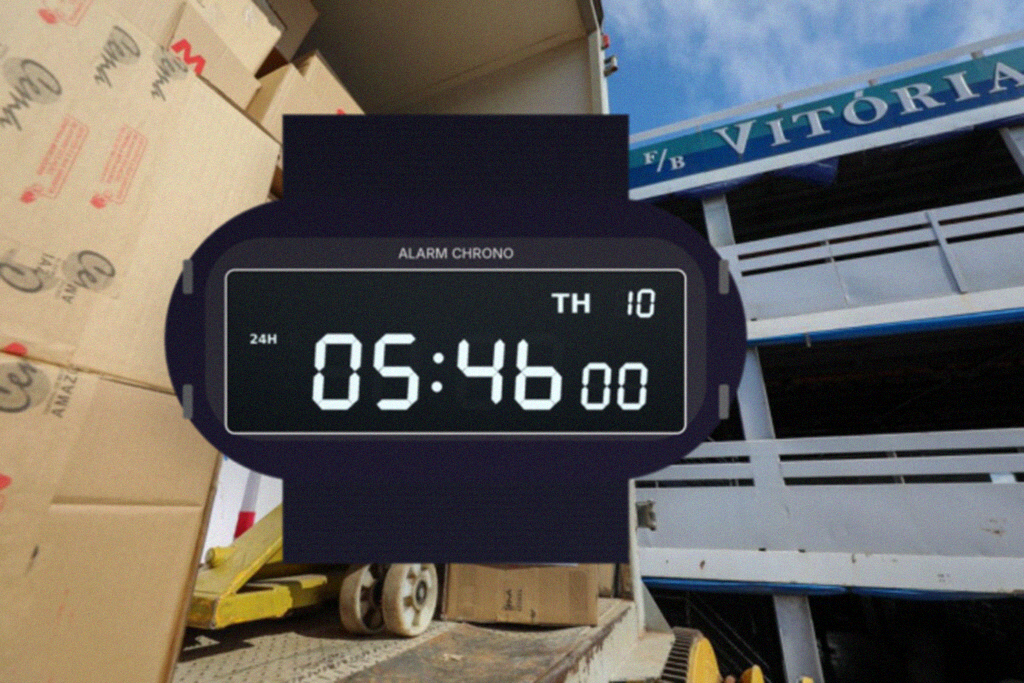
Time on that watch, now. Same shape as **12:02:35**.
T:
**5:46:00**
